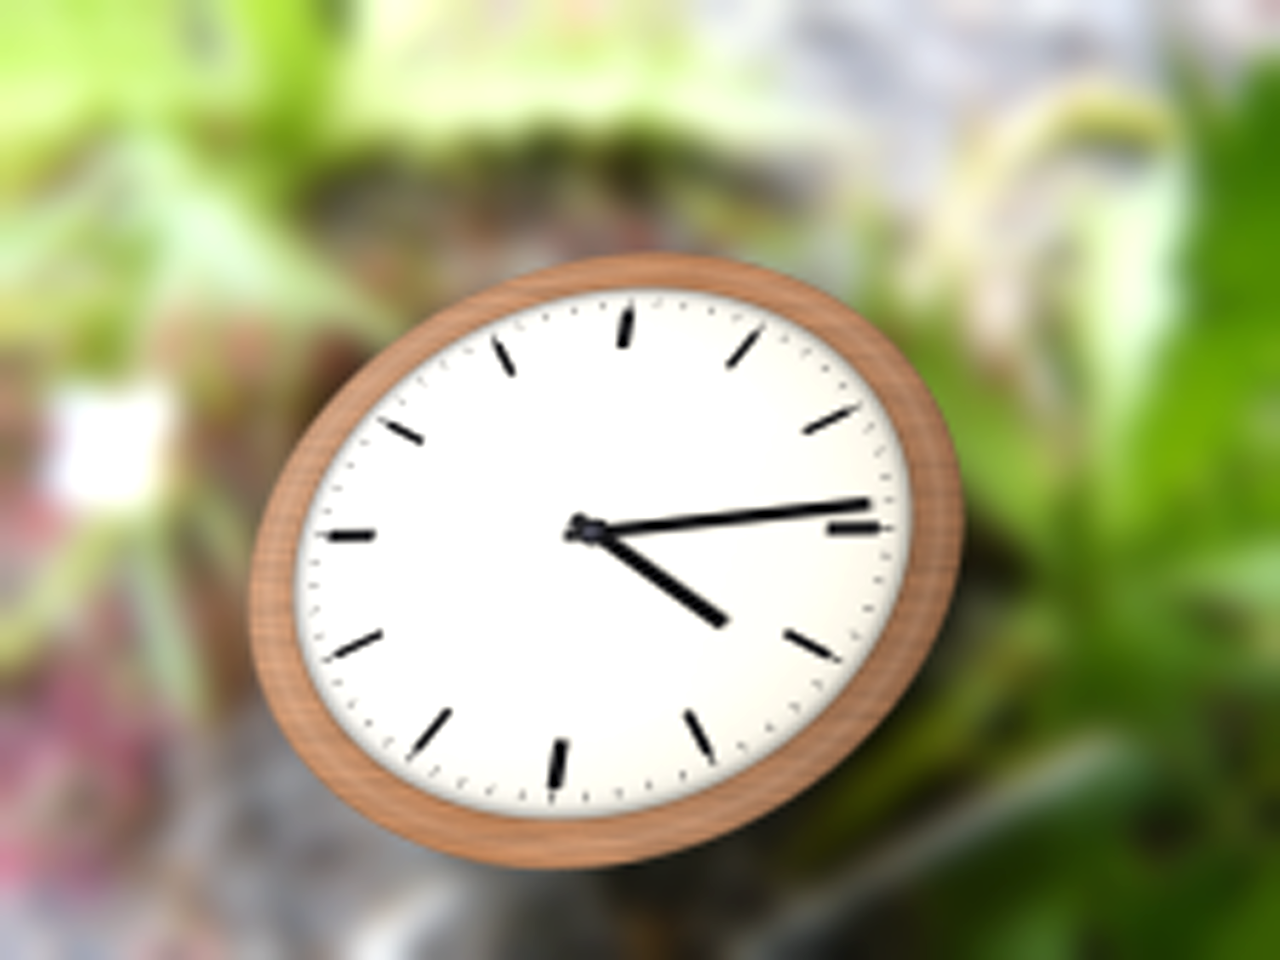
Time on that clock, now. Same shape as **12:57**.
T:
**4:14**
